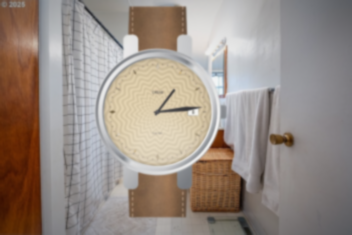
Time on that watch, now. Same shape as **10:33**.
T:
**1:14**
